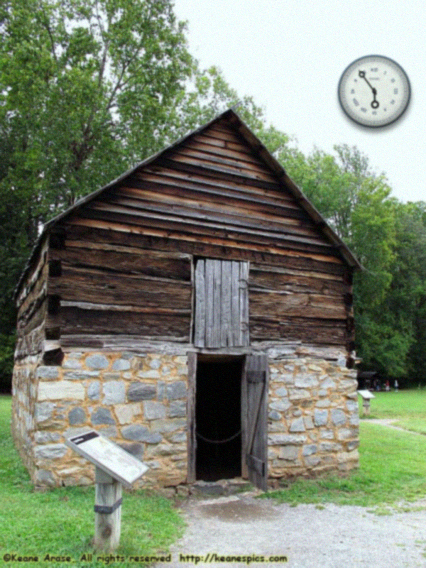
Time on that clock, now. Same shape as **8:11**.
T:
**5:54**
